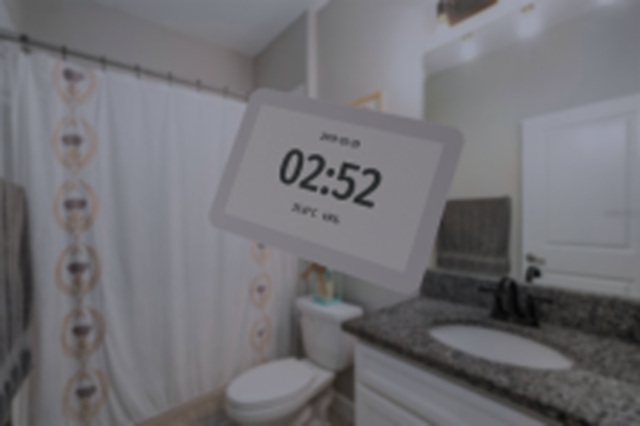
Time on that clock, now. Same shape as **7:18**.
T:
**2:52**
